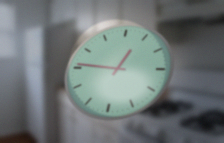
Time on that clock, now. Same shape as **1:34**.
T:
**12:46**
